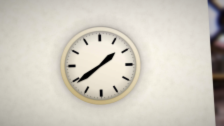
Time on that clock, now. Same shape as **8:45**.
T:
**1:39**
